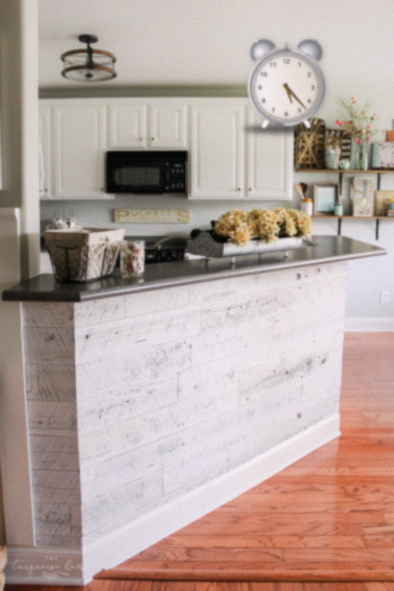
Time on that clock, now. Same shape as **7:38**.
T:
**5:23**
